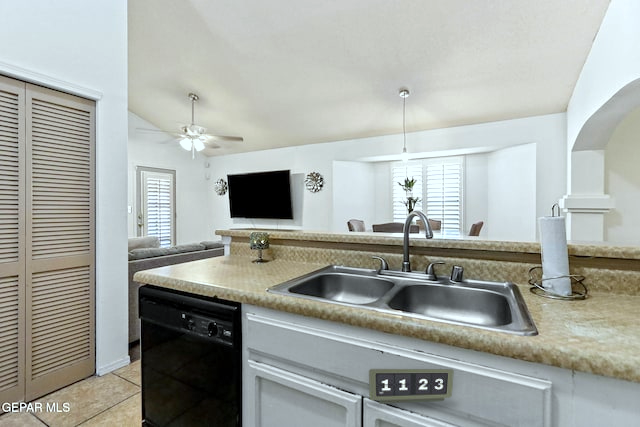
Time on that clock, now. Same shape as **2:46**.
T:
**11:23**
